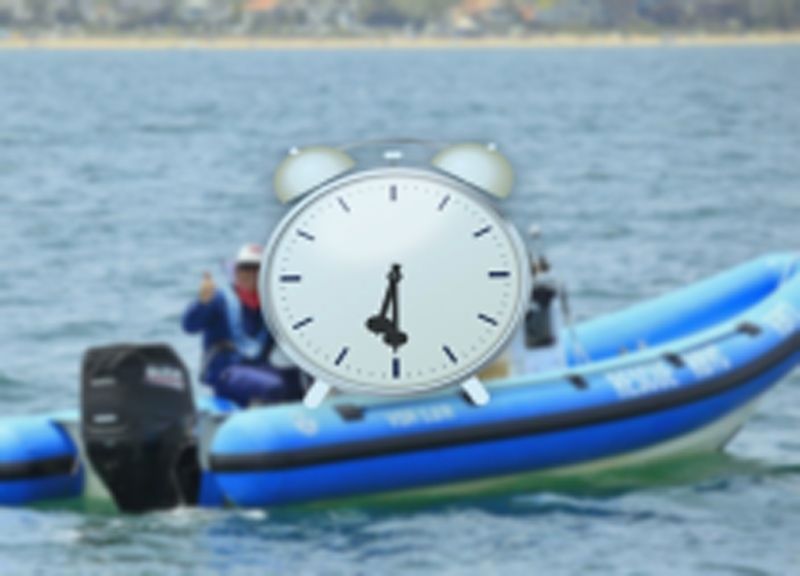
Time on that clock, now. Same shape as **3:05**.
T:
**6:30**
